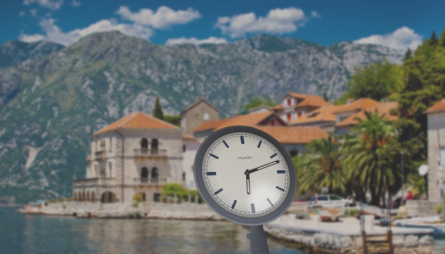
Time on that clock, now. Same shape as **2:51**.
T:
**6:12**
